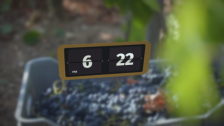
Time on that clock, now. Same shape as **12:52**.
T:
**6:22**
